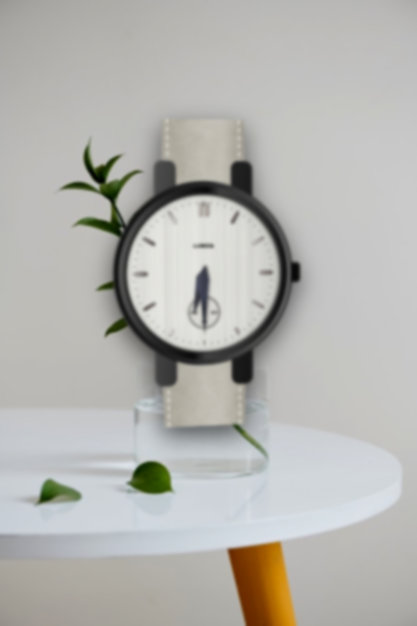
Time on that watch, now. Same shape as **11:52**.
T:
**6:30**
